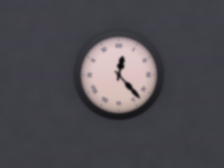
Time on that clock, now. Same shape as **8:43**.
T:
**12:23**
